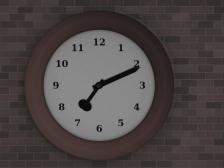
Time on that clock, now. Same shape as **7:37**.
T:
**7:11**
